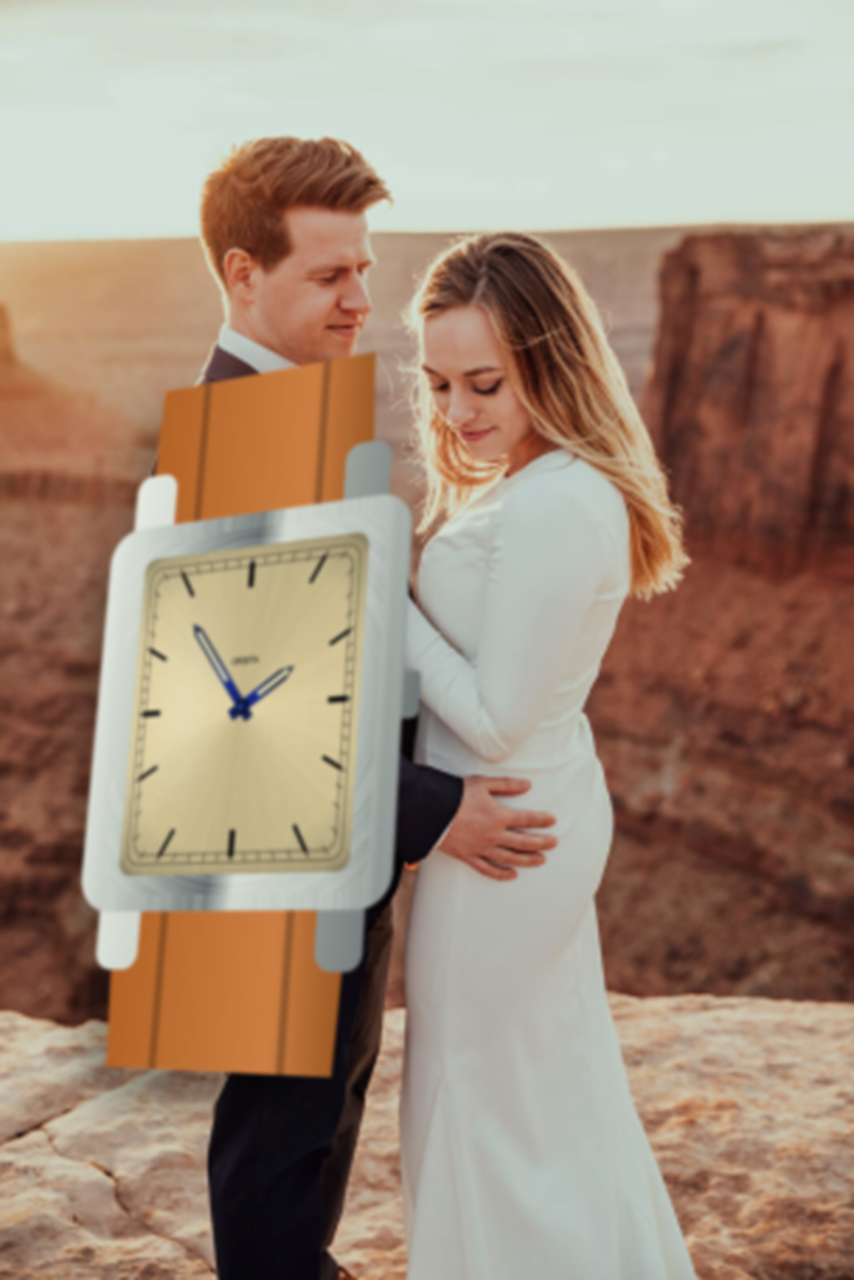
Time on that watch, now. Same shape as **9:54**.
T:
**1:54**
